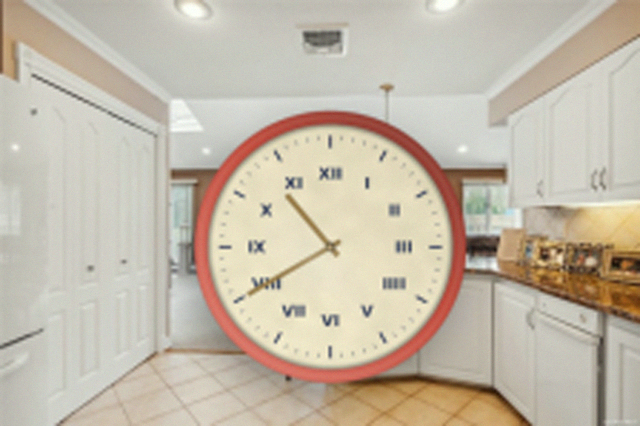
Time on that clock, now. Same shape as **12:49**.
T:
**10:40**
